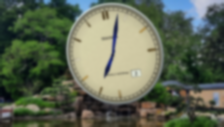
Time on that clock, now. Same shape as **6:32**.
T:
**7:03**
